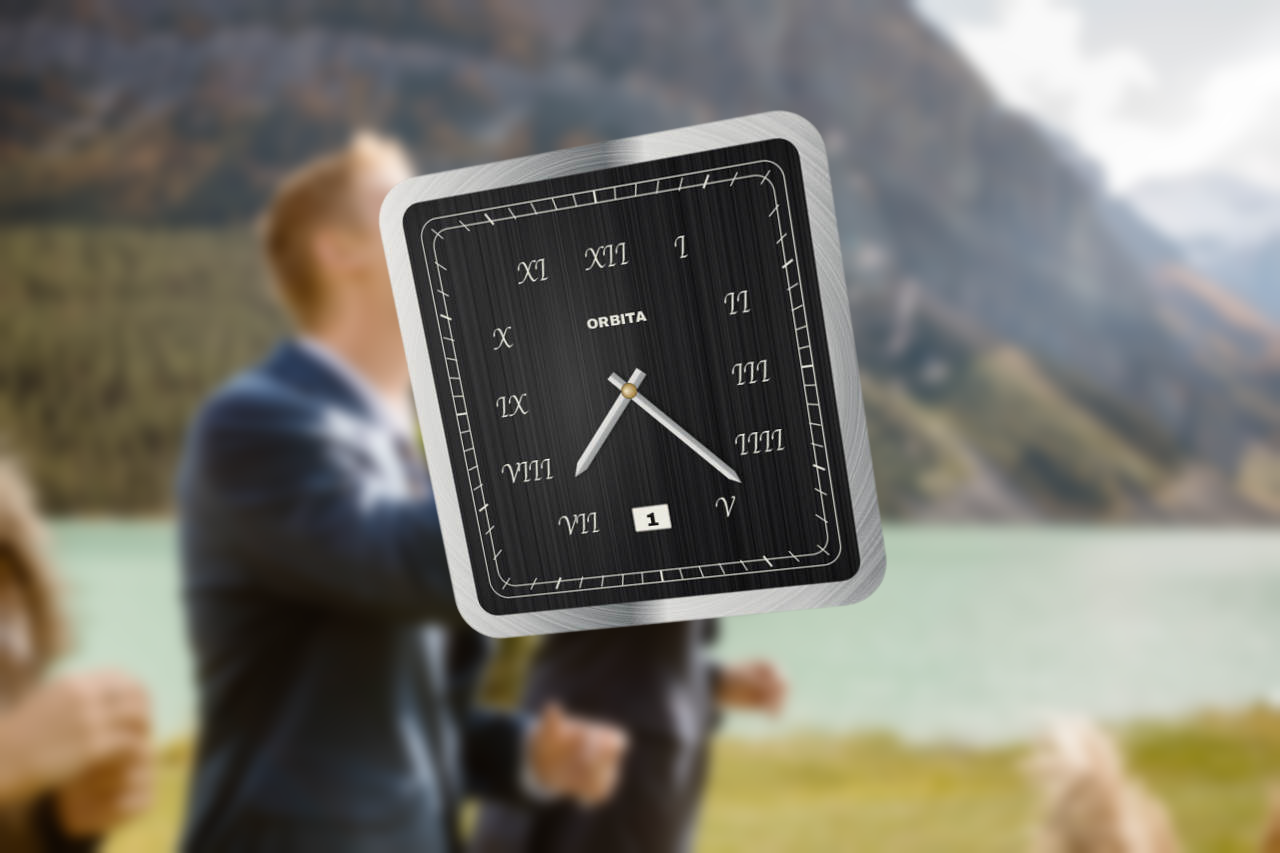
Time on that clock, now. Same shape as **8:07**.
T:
**7:23**
